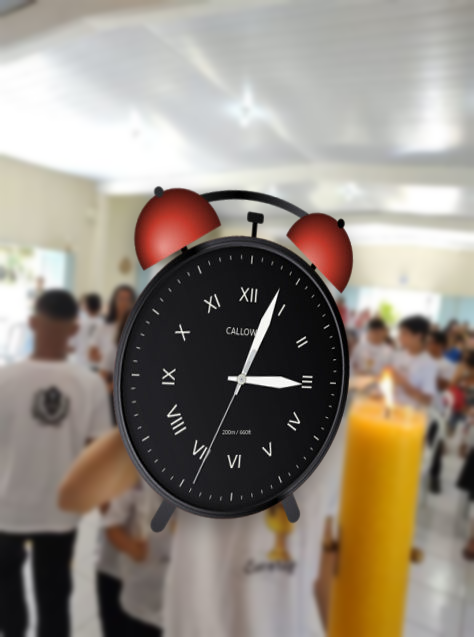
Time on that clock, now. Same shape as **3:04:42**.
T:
**3:03:34**
